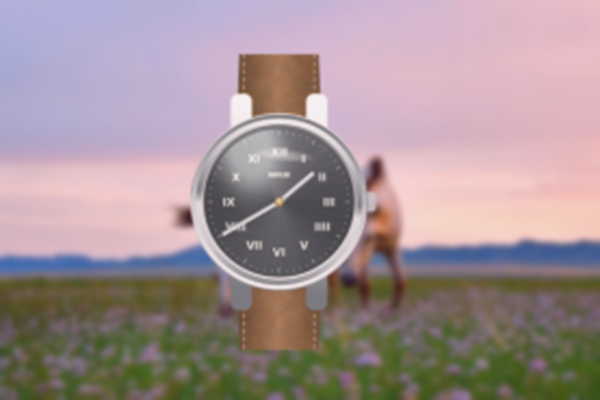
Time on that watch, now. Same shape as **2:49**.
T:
**1:40**
